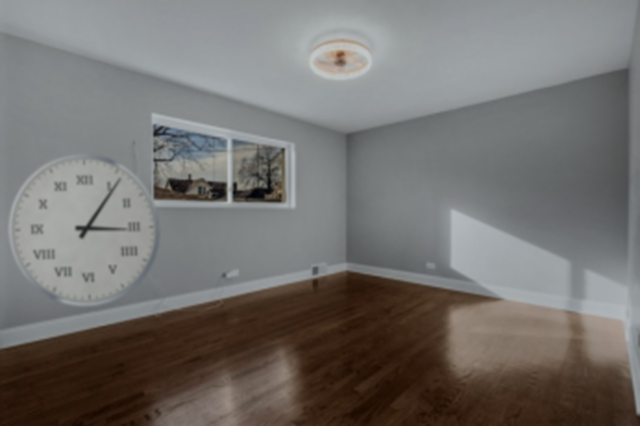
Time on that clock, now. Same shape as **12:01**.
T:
**3:06**
